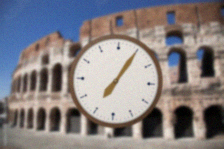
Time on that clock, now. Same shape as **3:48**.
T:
**7:05**
